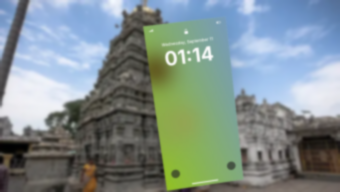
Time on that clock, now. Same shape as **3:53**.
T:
**1:14**
